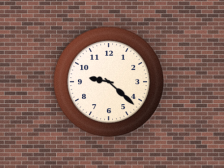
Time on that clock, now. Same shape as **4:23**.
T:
**9:22**
